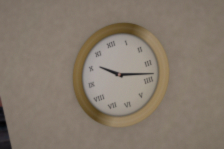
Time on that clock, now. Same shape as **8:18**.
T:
**10:18**
